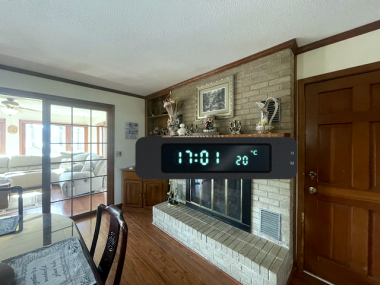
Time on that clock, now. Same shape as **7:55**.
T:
**17:01**
